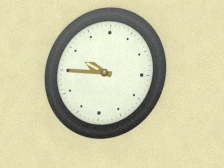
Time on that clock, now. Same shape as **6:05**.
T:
**9:45**
